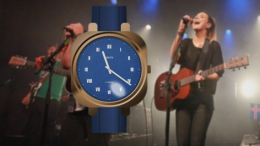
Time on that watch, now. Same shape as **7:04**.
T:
**11:21**
